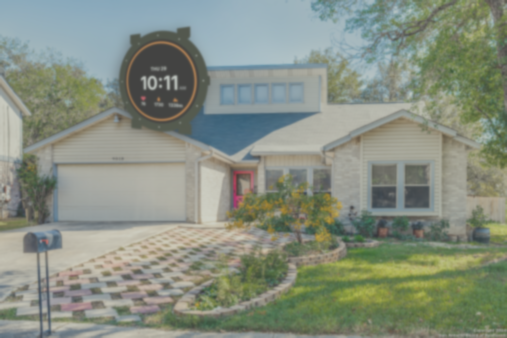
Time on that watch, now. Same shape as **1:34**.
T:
**10:11**
